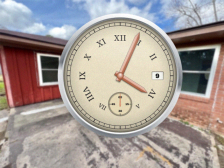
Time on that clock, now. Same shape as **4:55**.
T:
**4:04**
